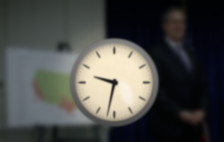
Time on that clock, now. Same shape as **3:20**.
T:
**9:32**
